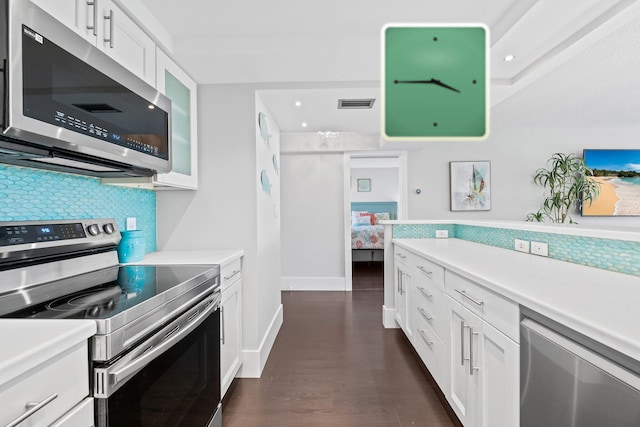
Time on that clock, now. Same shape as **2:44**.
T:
**3:45**
